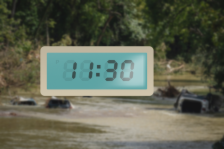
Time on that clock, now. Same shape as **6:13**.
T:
**11:30**
